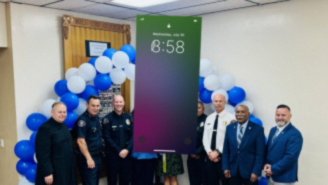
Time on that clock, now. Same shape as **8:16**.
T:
**3:58**
